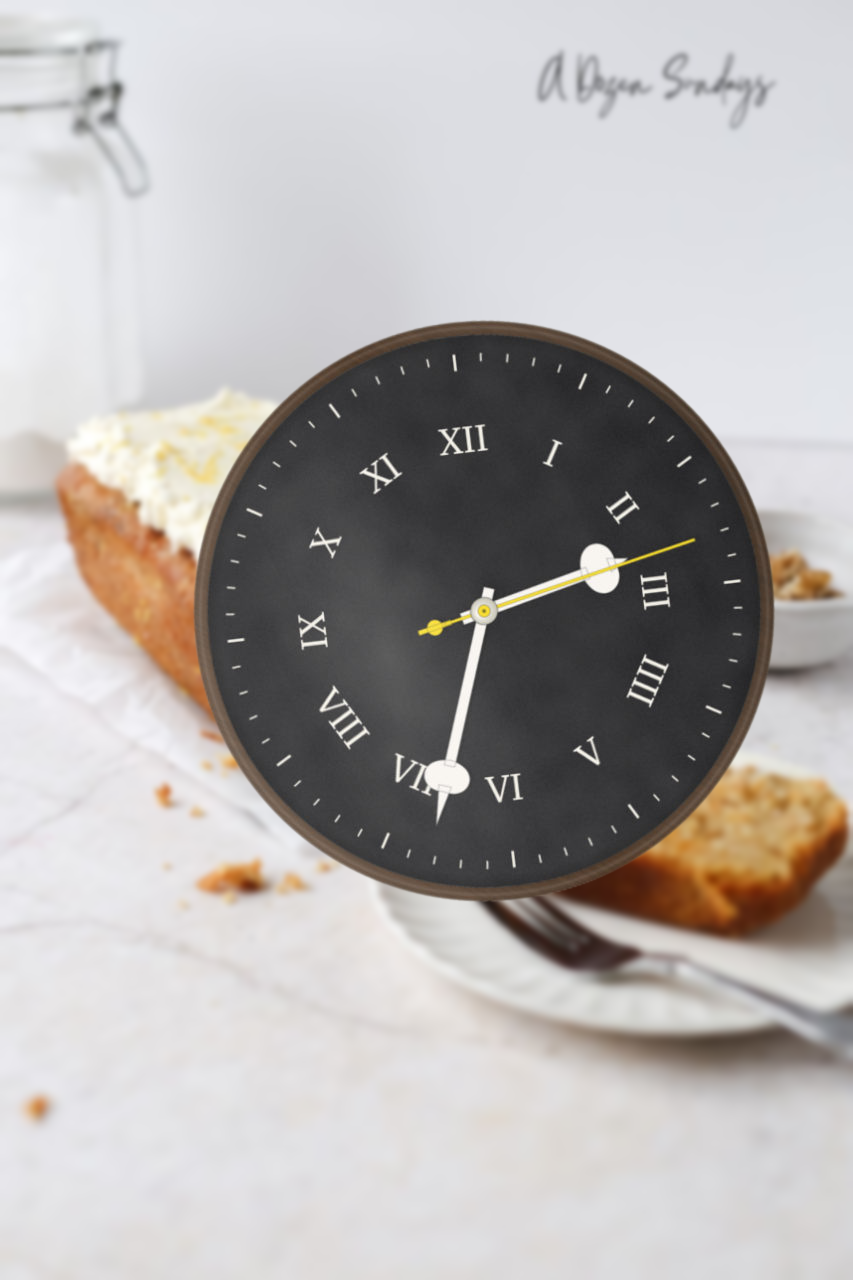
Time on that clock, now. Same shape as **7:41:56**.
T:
**2:33:13**
